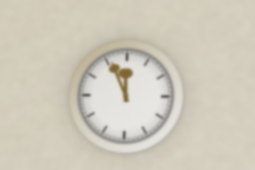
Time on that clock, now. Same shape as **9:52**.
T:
**11:56**
